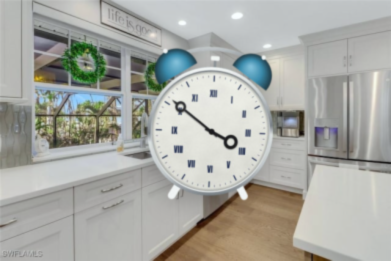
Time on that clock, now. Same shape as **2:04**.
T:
**3:51**
